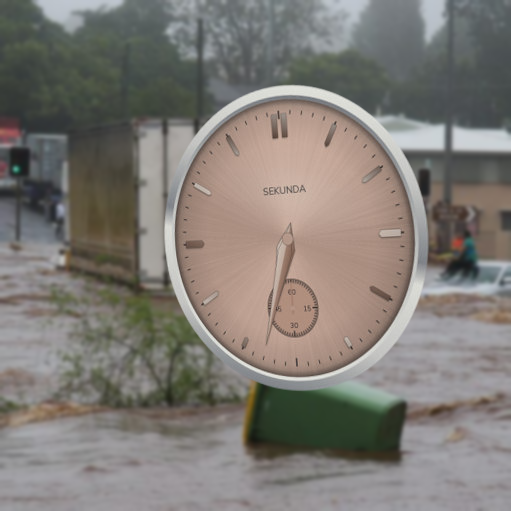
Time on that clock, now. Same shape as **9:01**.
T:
**6:33**
